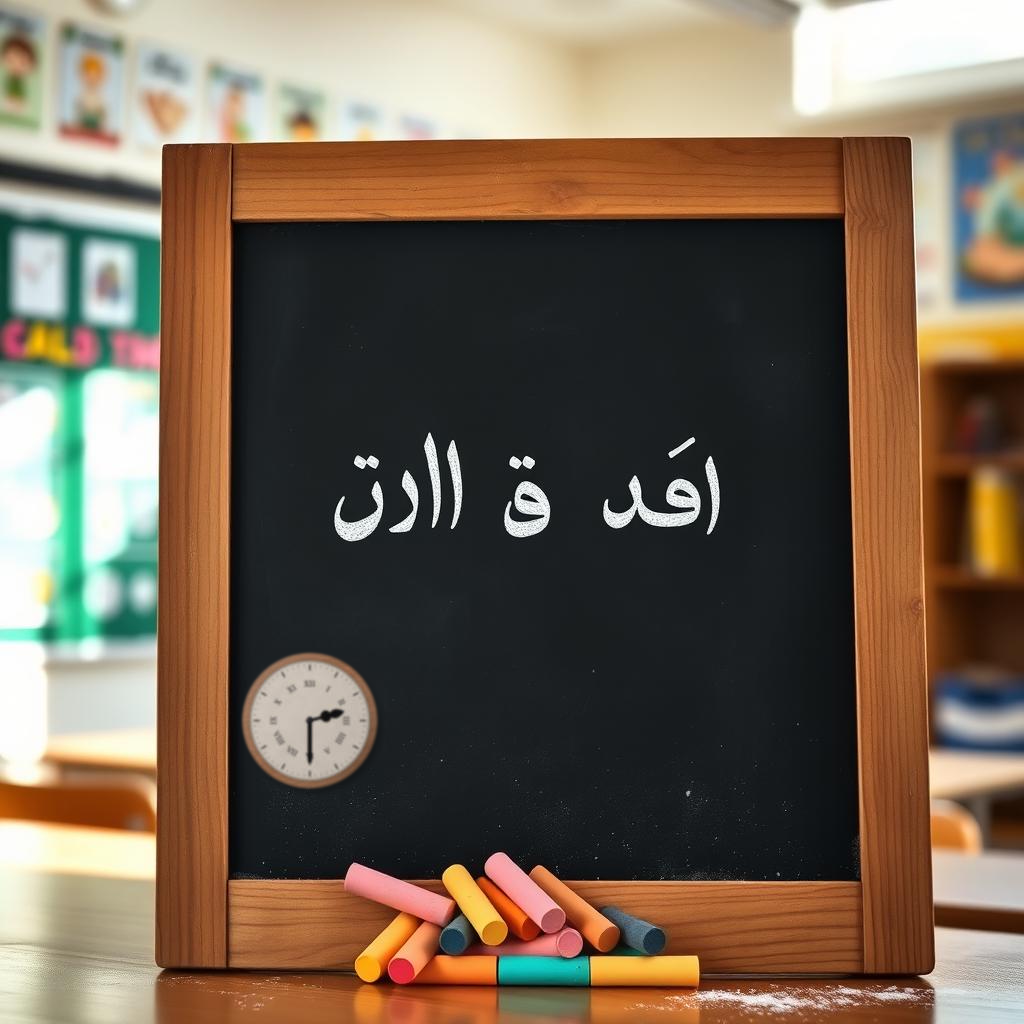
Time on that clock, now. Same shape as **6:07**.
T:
**2:30**
